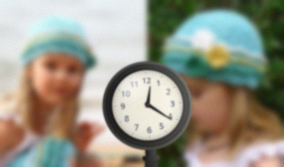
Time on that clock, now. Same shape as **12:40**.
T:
**12:21**
